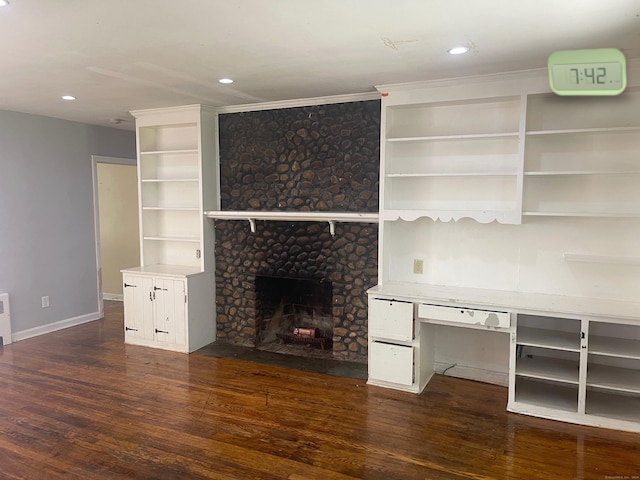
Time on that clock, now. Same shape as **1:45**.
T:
**7:42**
